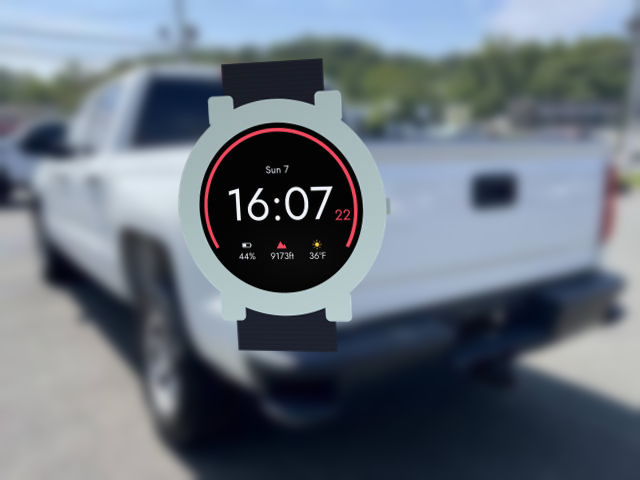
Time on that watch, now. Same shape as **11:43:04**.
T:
**16:07:22**
